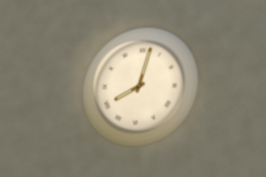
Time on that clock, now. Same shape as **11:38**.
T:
**8:02**
